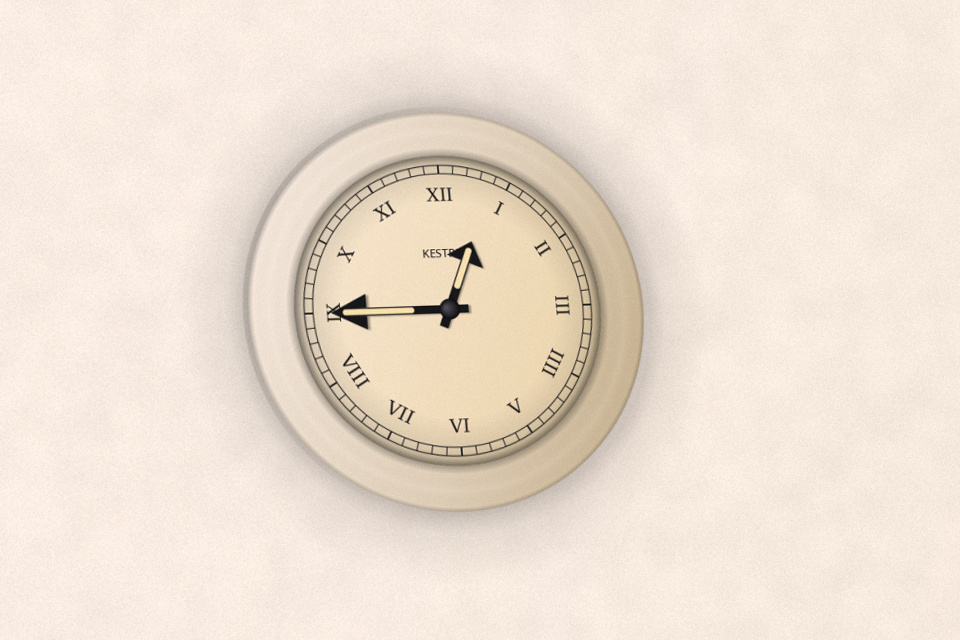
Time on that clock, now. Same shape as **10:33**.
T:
**12:45**
